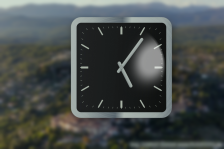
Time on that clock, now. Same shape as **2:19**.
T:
**5:06**
